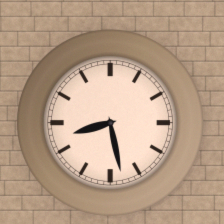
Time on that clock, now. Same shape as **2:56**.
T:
**8:28**
